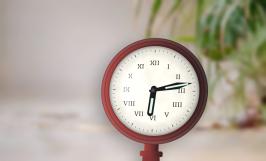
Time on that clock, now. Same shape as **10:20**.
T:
**6:13**
